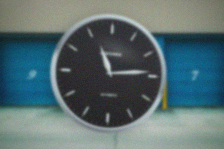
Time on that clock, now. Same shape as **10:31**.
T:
**11:14**
